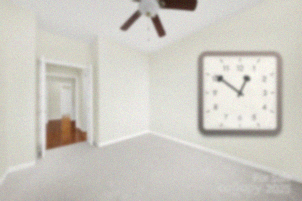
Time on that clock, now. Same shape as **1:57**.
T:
**12:51**
